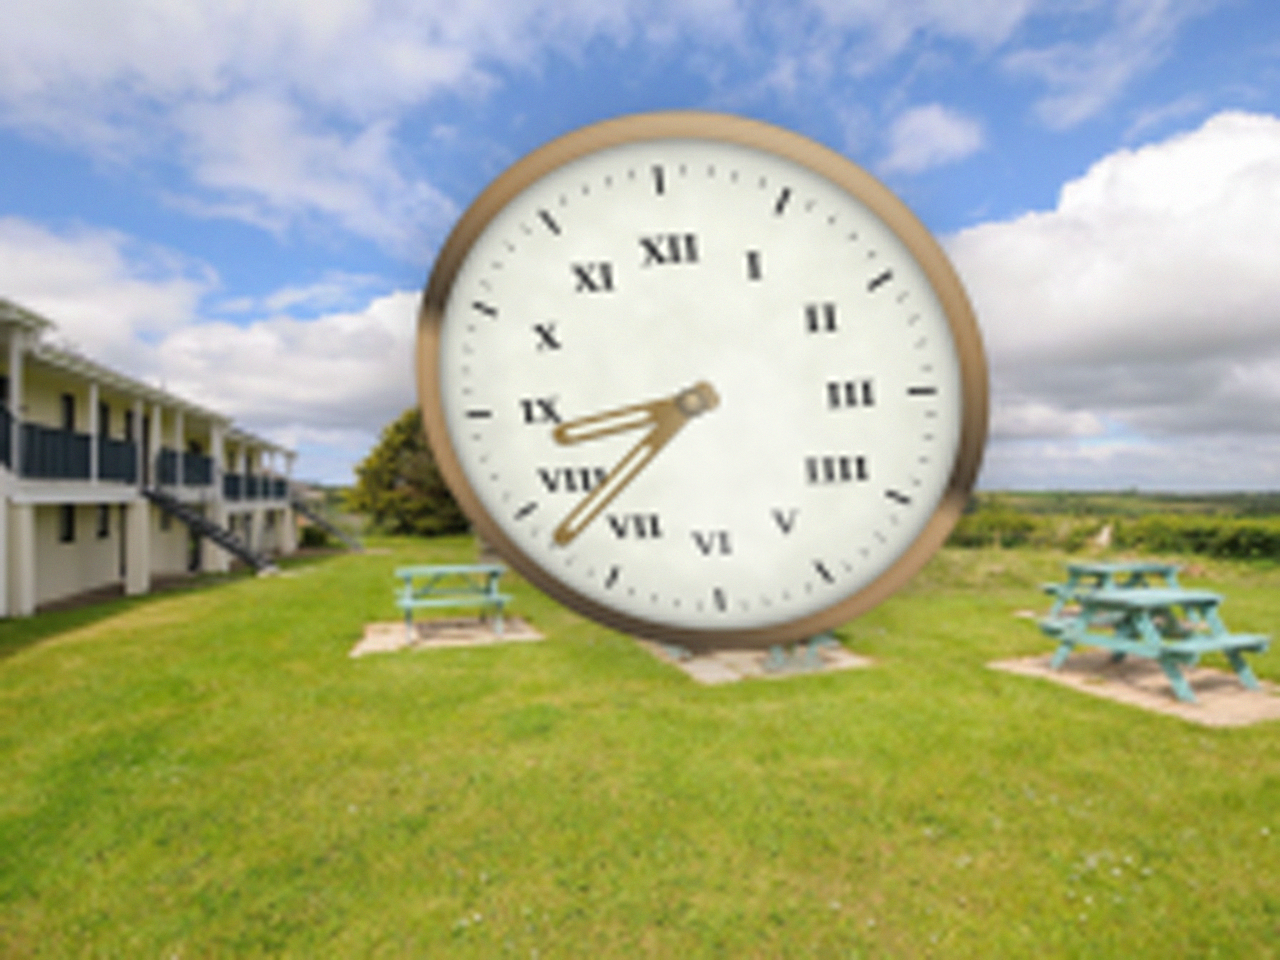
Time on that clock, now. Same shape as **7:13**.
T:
**8:38**
